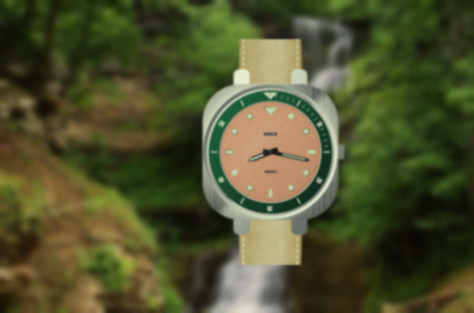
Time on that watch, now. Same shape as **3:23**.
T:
**8:17**
